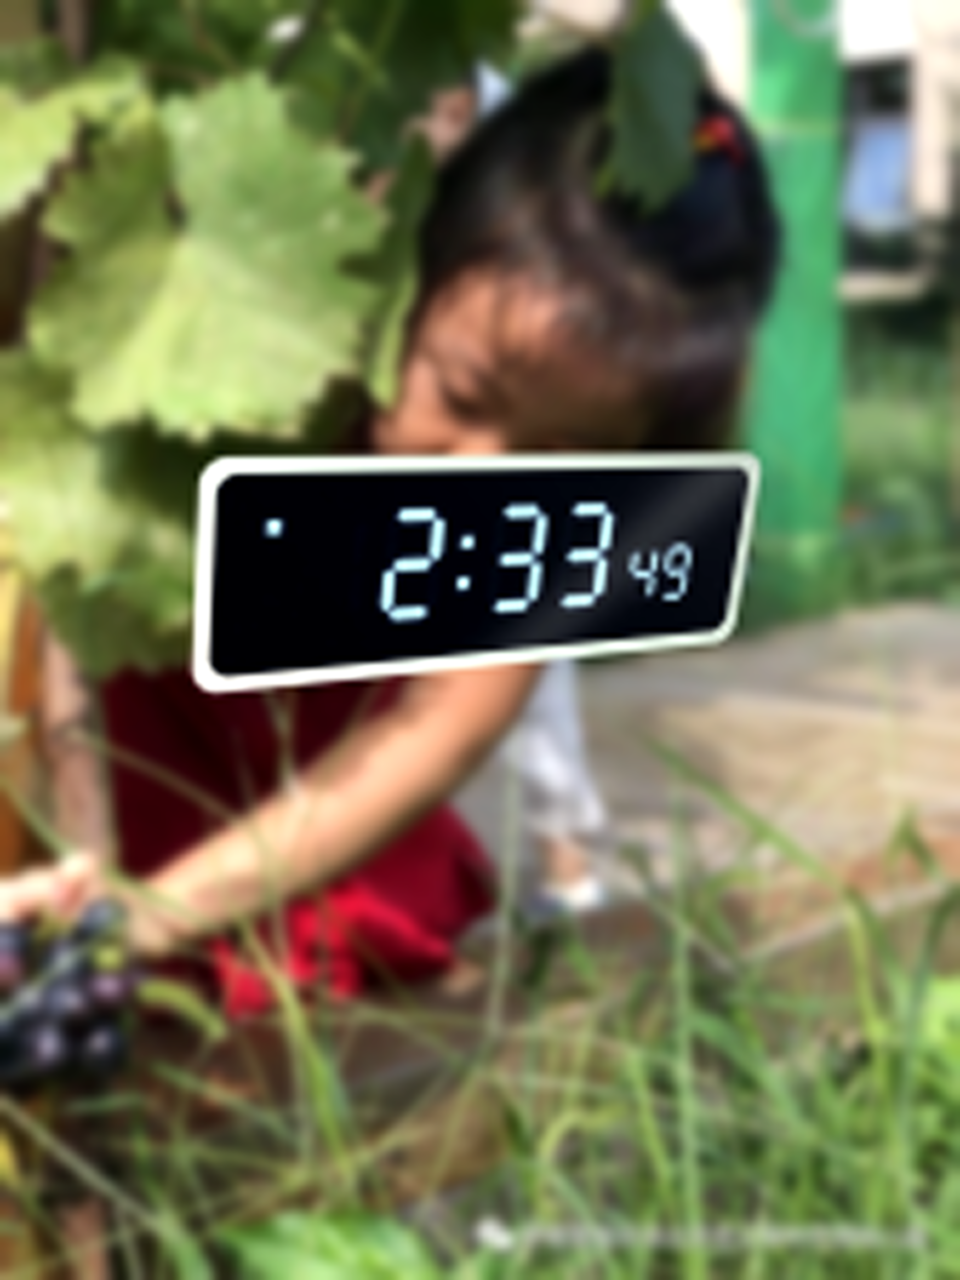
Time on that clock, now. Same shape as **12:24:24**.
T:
**2:33:49**
